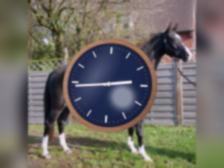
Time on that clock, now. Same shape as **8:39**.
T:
**2:44**
